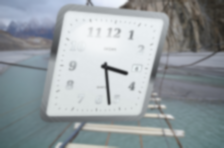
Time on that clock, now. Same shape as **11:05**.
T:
**3:27**
